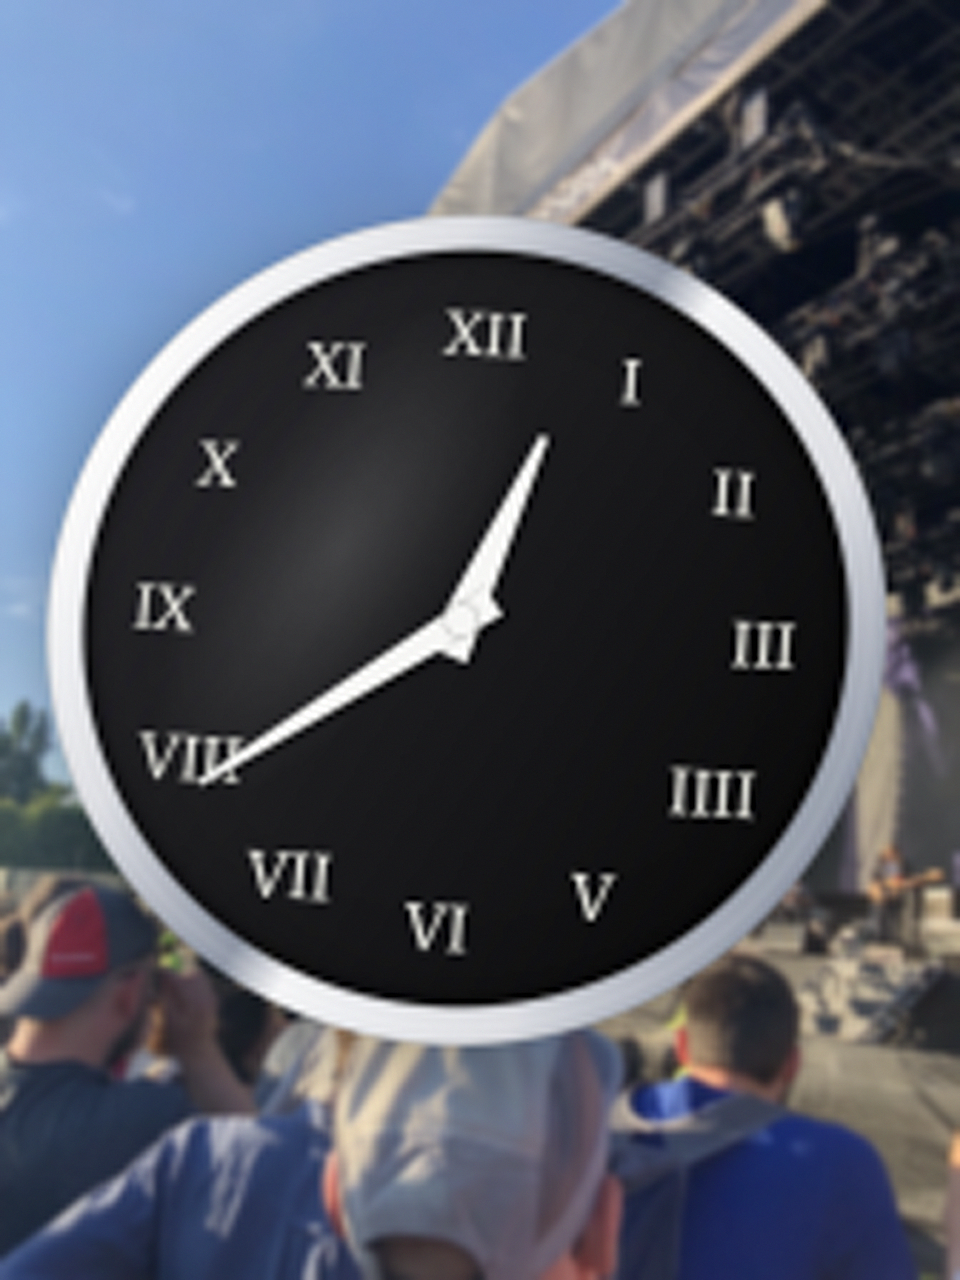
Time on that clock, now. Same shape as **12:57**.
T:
**12:39**
